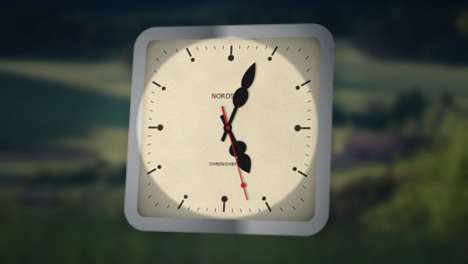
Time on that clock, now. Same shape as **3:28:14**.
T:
**5:03:27**
